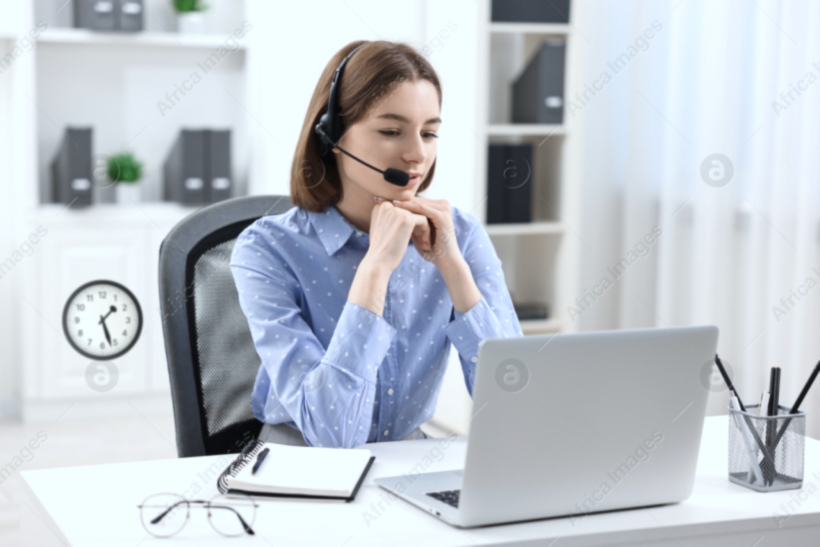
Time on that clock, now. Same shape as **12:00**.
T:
**1:27**
